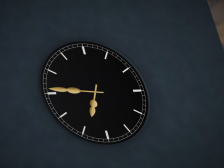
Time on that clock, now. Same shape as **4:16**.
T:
**6:46**
